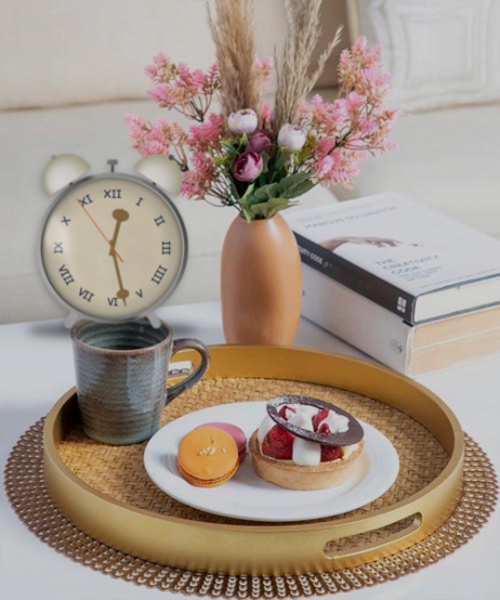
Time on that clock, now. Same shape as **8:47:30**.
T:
**12:27:54**
